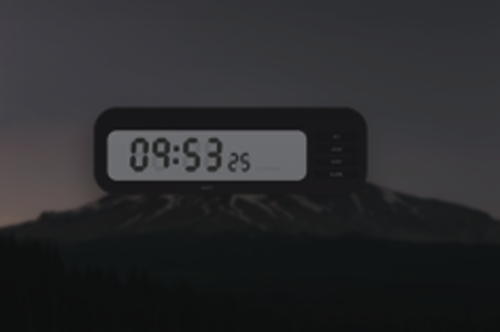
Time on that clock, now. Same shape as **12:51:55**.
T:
**9:53:25**
